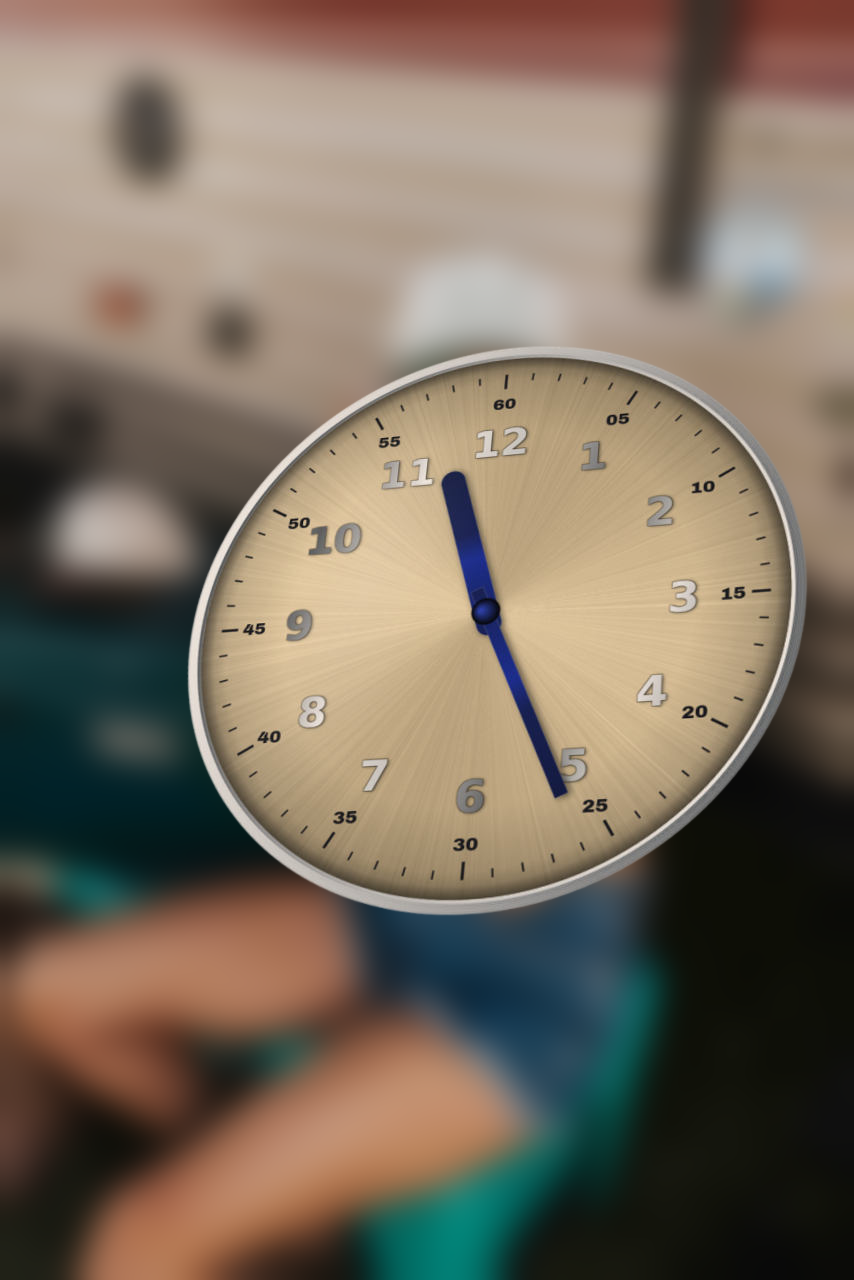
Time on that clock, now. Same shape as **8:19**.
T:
**11:26**
